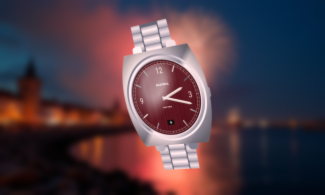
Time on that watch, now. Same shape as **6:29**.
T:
**2:18**
